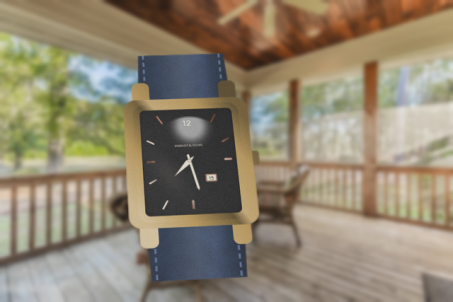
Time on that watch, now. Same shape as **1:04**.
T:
**7:28**
